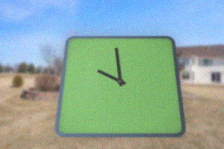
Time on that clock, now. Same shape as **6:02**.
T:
**9:59**
